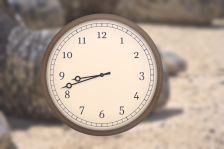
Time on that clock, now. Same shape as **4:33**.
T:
**8:42**
